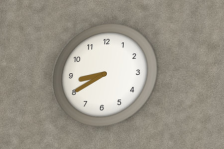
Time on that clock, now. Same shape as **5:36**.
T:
**8:40**
